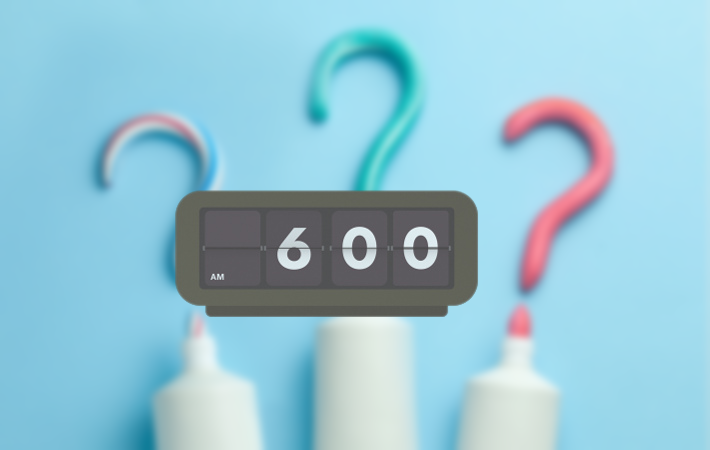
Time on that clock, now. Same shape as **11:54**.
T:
**6:00**
